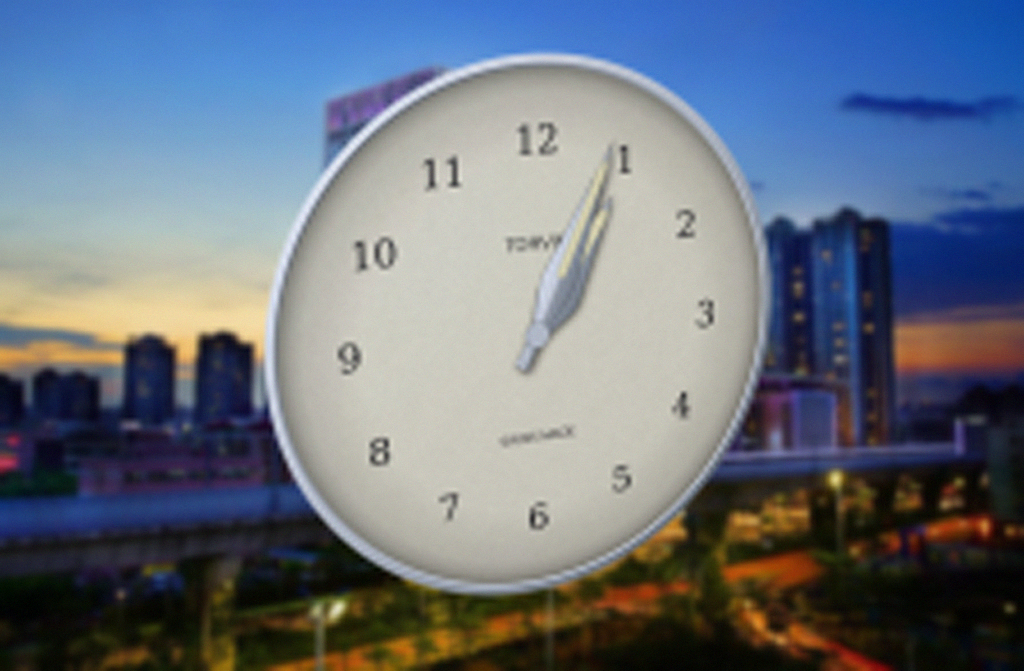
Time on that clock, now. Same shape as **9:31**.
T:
**1:04**
